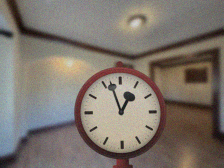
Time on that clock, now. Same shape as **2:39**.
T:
**12:57**
